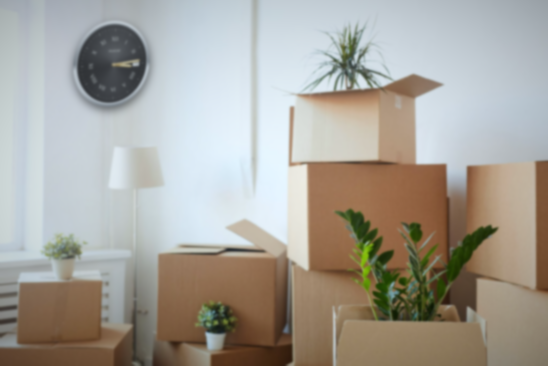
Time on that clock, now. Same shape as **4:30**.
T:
**3:14**
